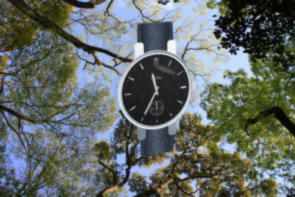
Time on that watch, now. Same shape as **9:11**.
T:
**11:35**
